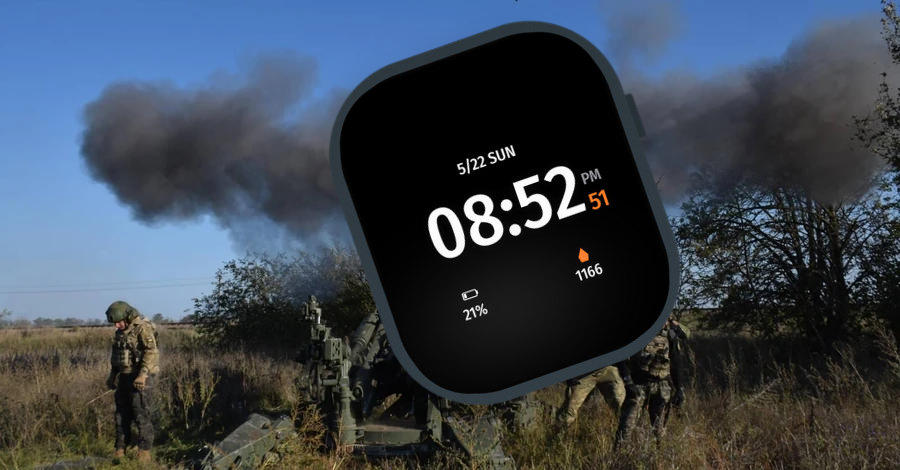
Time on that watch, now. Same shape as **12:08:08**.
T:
**8:52:51**
